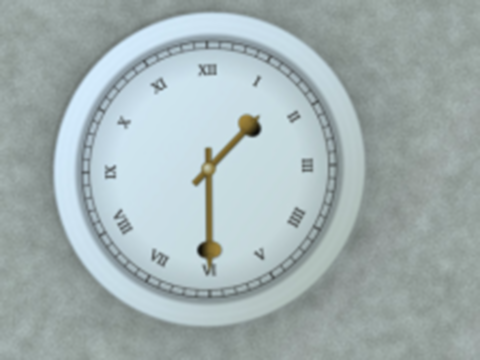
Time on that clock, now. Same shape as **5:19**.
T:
**1:30**
